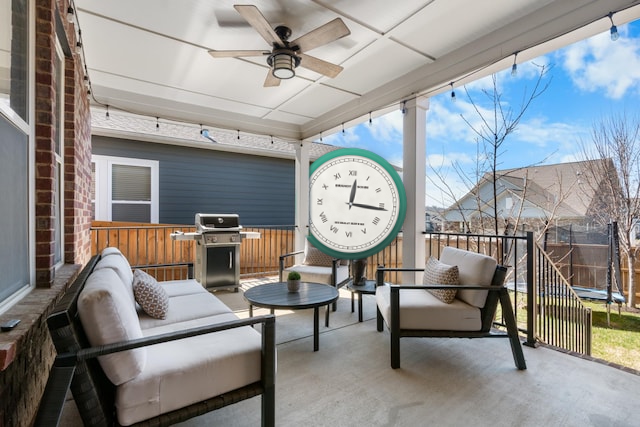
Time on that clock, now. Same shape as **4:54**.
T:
**12:16**
